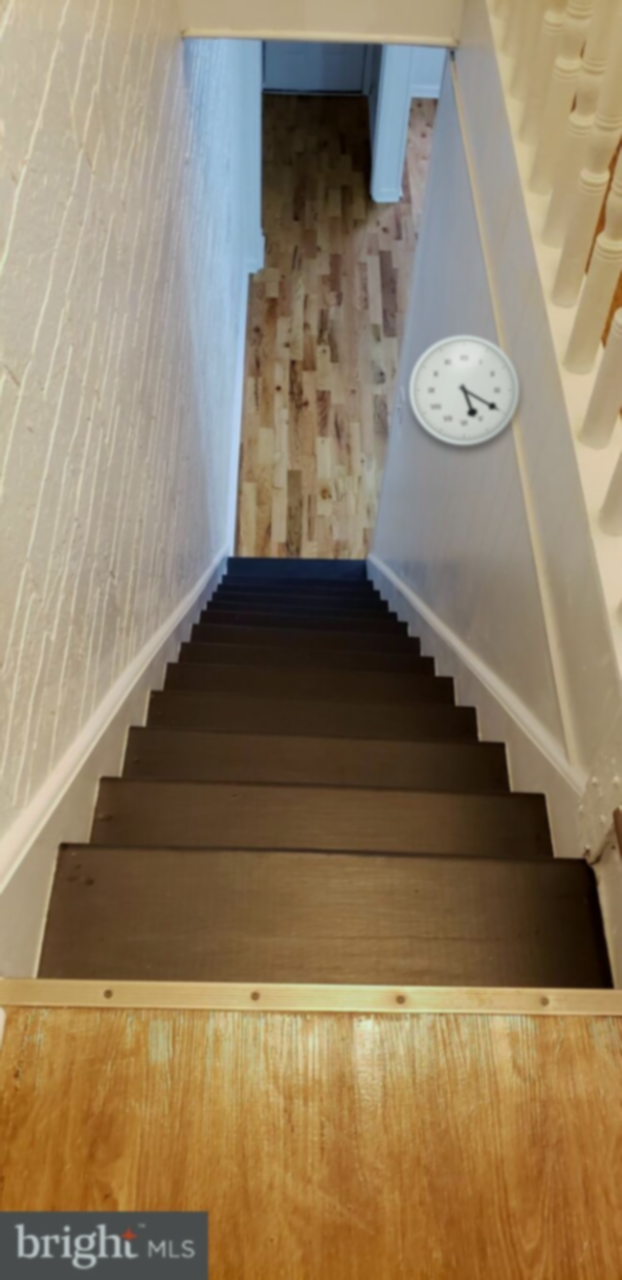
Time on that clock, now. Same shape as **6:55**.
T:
**5:20**
